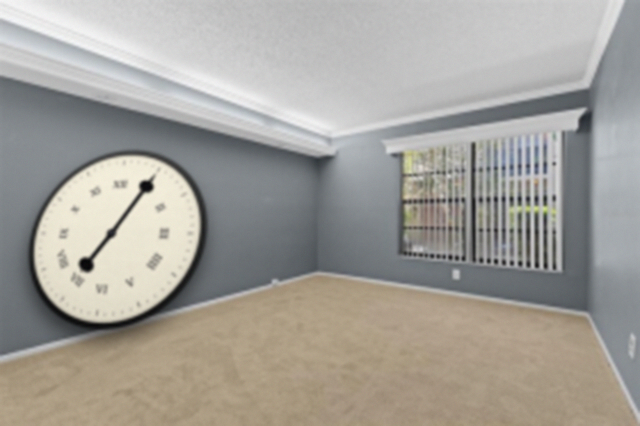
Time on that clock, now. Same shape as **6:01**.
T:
**7:05**
